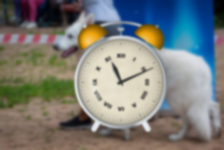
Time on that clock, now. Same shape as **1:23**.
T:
**11:11**
